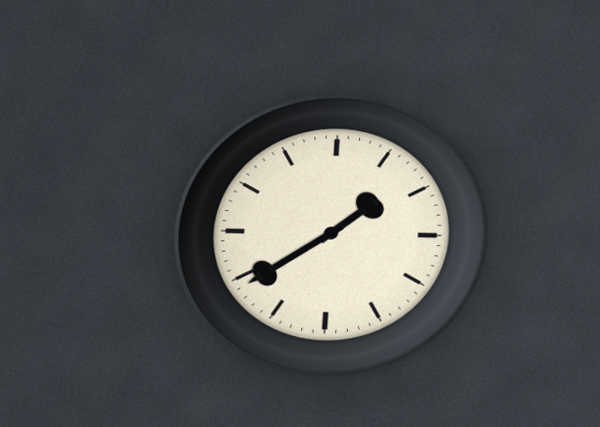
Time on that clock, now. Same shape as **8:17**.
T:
**1:39**
